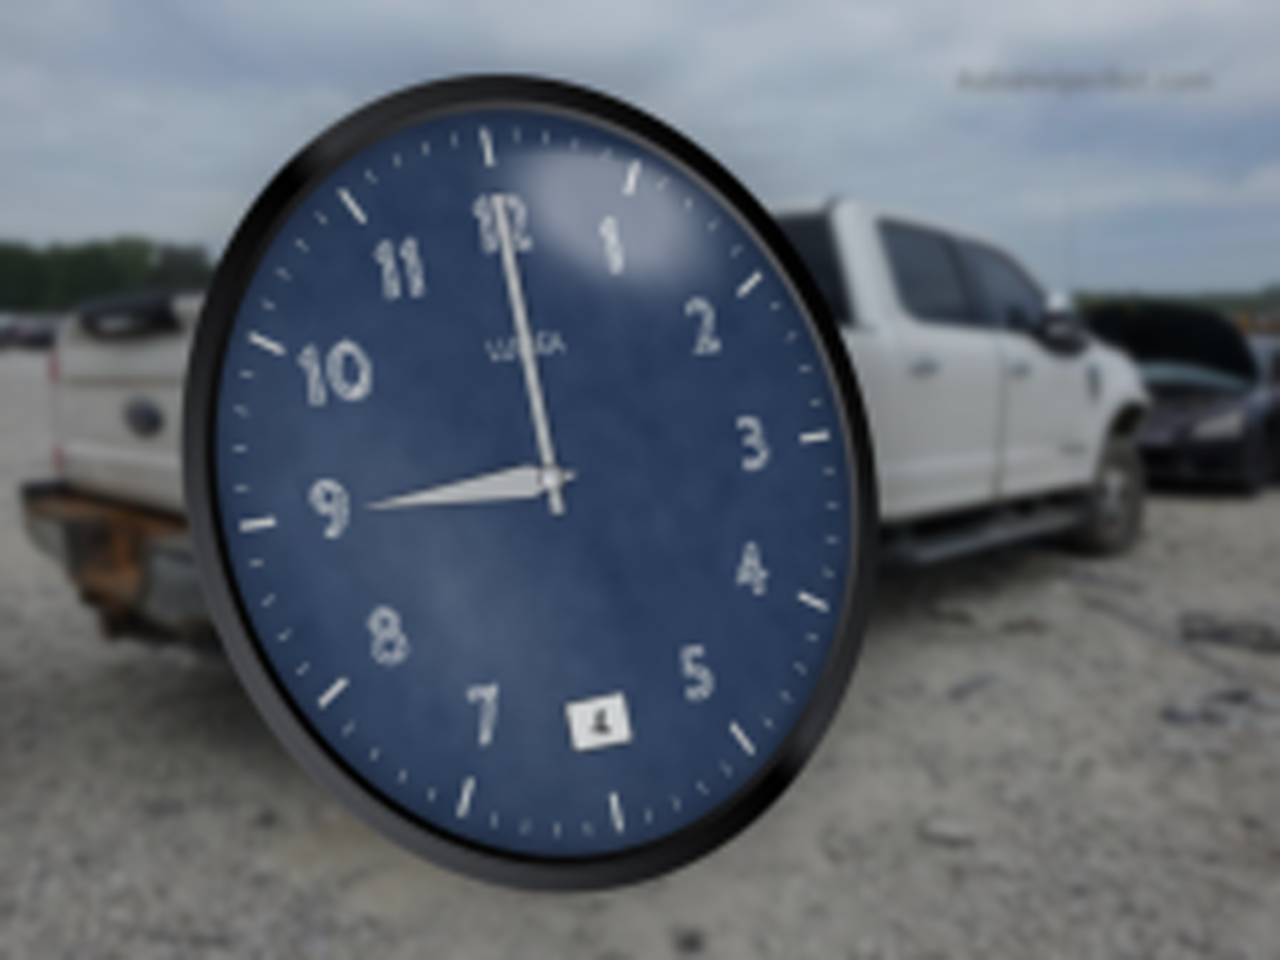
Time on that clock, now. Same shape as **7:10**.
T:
**9:00**
